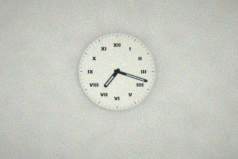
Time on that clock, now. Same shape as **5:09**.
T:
**7:18**
